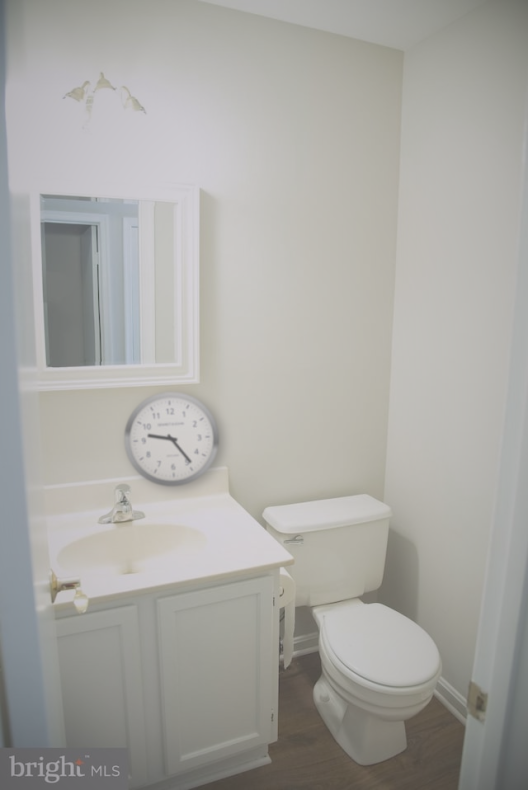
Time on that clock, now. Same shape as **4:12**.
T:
**9:24**
